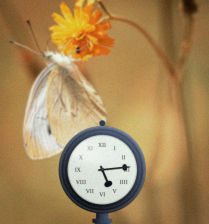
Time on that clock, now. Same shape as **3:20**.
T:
**5:14**
